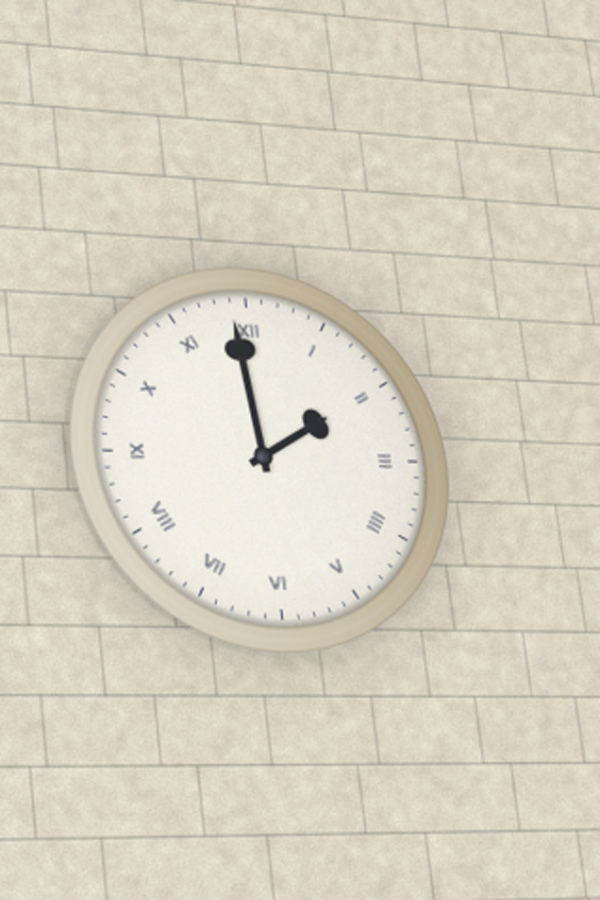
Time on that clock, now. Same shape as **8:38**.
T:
**1:59**
